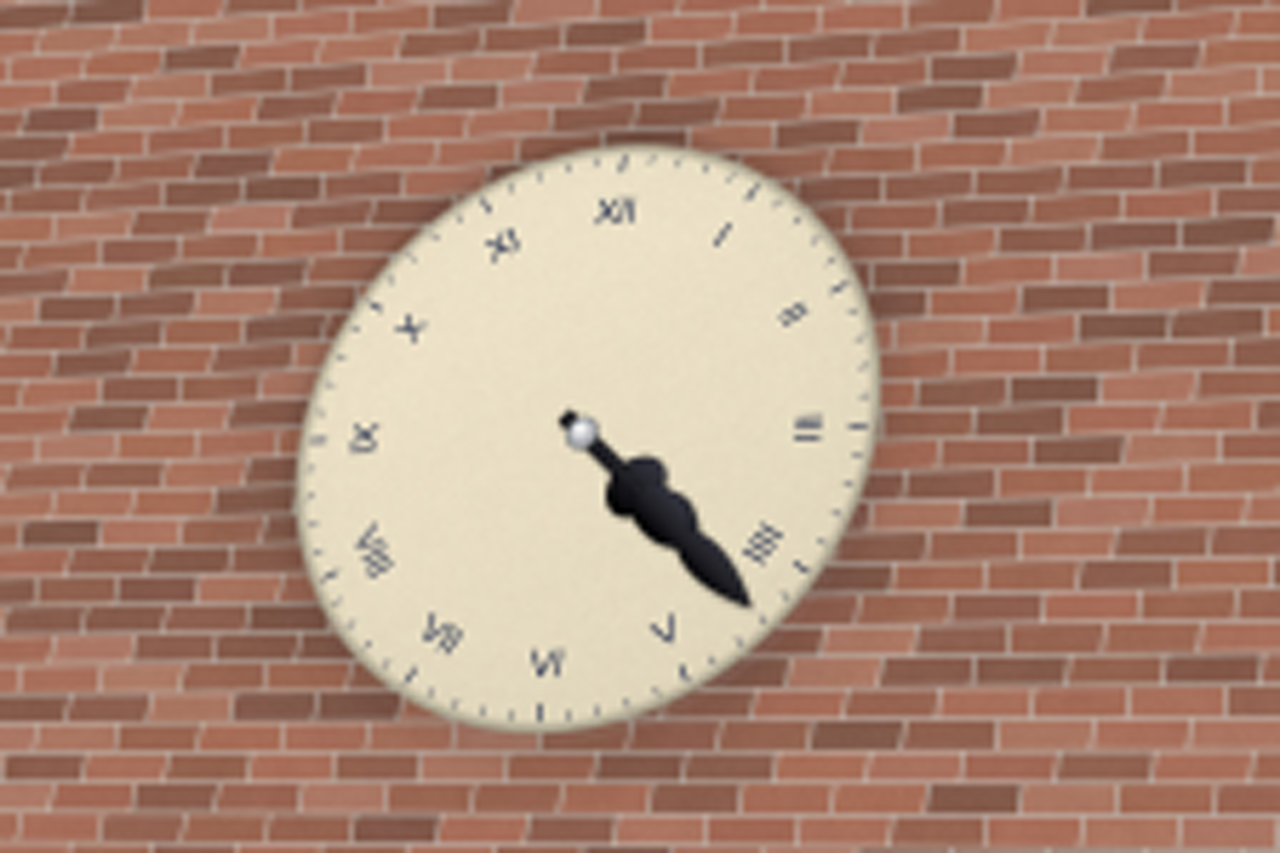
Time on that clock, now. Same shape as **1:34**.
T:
**4:22**
